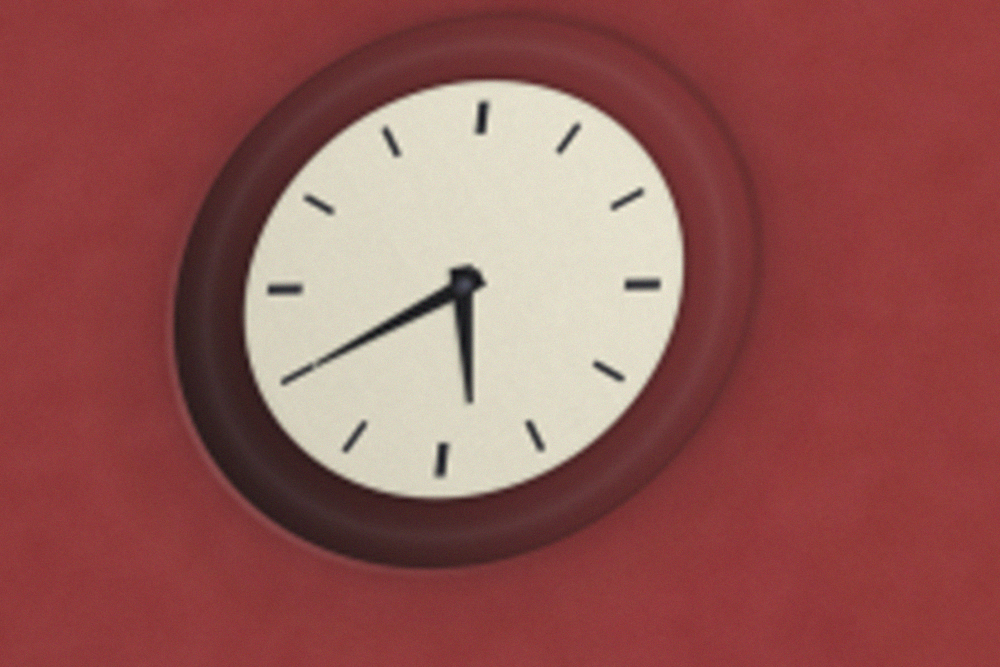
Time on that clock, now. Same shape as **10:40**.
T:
**5:40**
